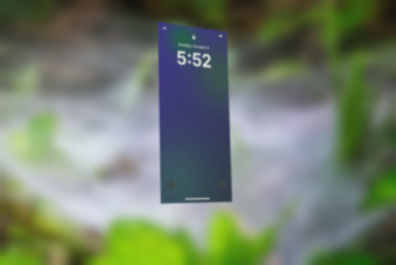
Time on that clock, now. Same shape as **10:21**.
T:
**5:52**
